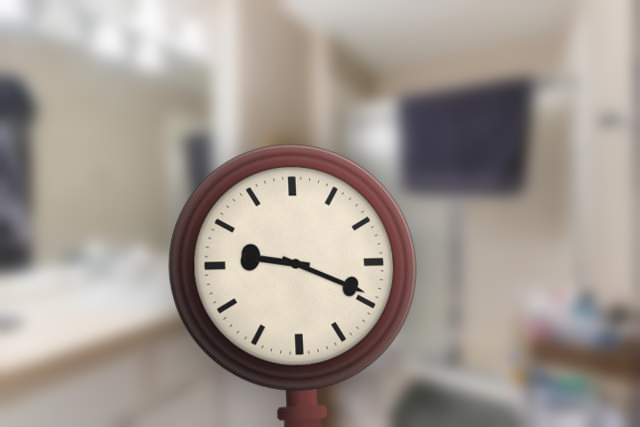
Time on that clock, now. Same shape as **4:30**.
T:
**9:19**
